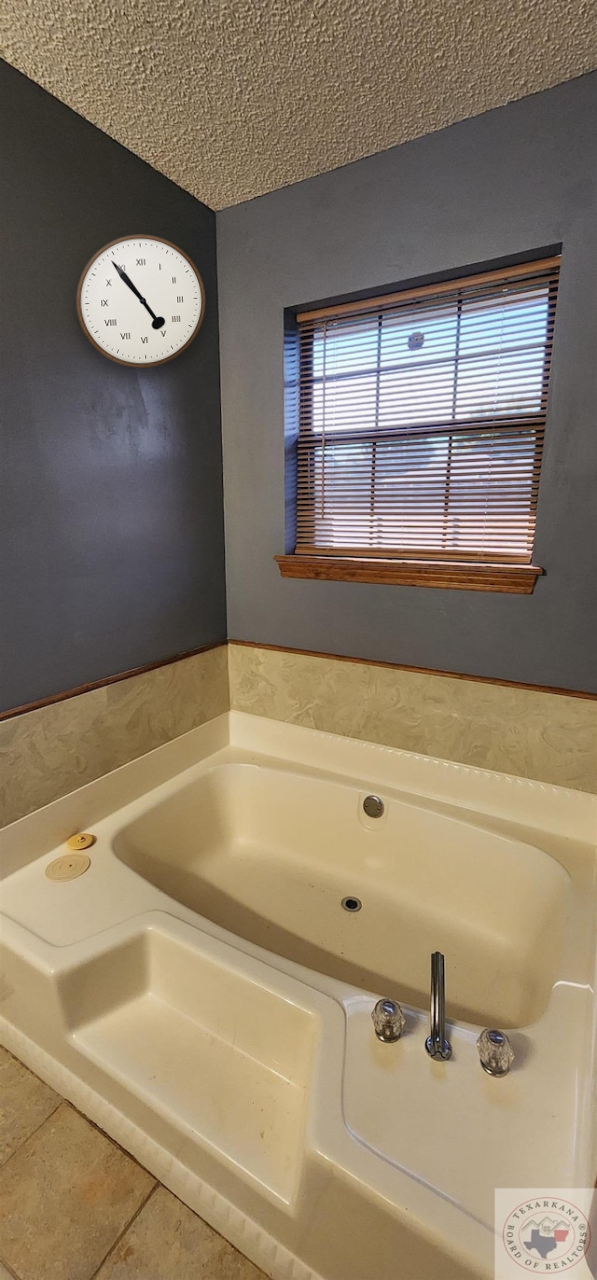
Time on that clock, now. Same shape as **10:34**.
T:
**4:54**
